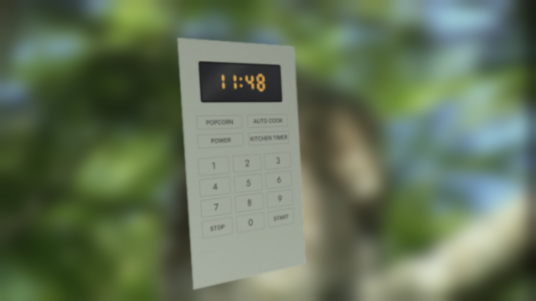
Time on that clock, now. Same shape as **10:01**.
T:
**11:48**
